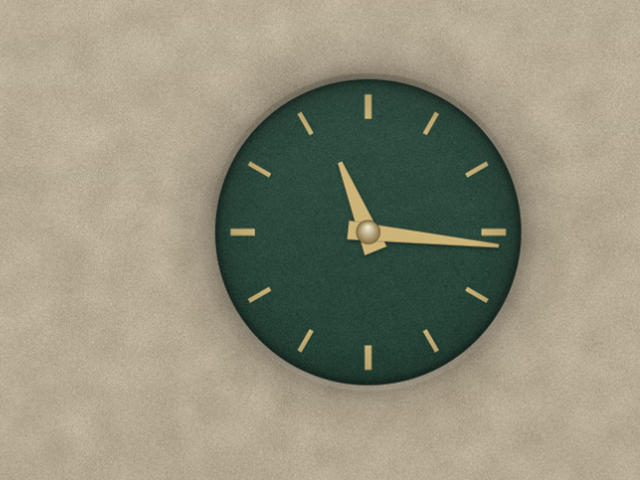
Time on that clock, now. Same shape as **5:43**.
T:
**11:16**
